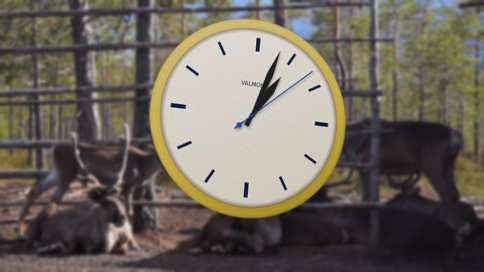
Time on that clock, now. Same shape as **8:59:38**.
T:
**1:03:08**
